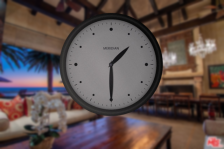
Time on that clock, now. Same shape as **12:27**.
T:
**1:30**
